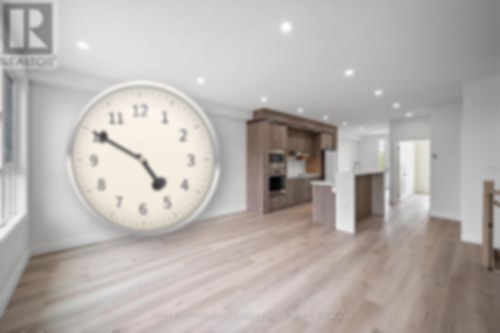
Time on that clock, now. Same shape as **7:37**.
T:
**4:50**
